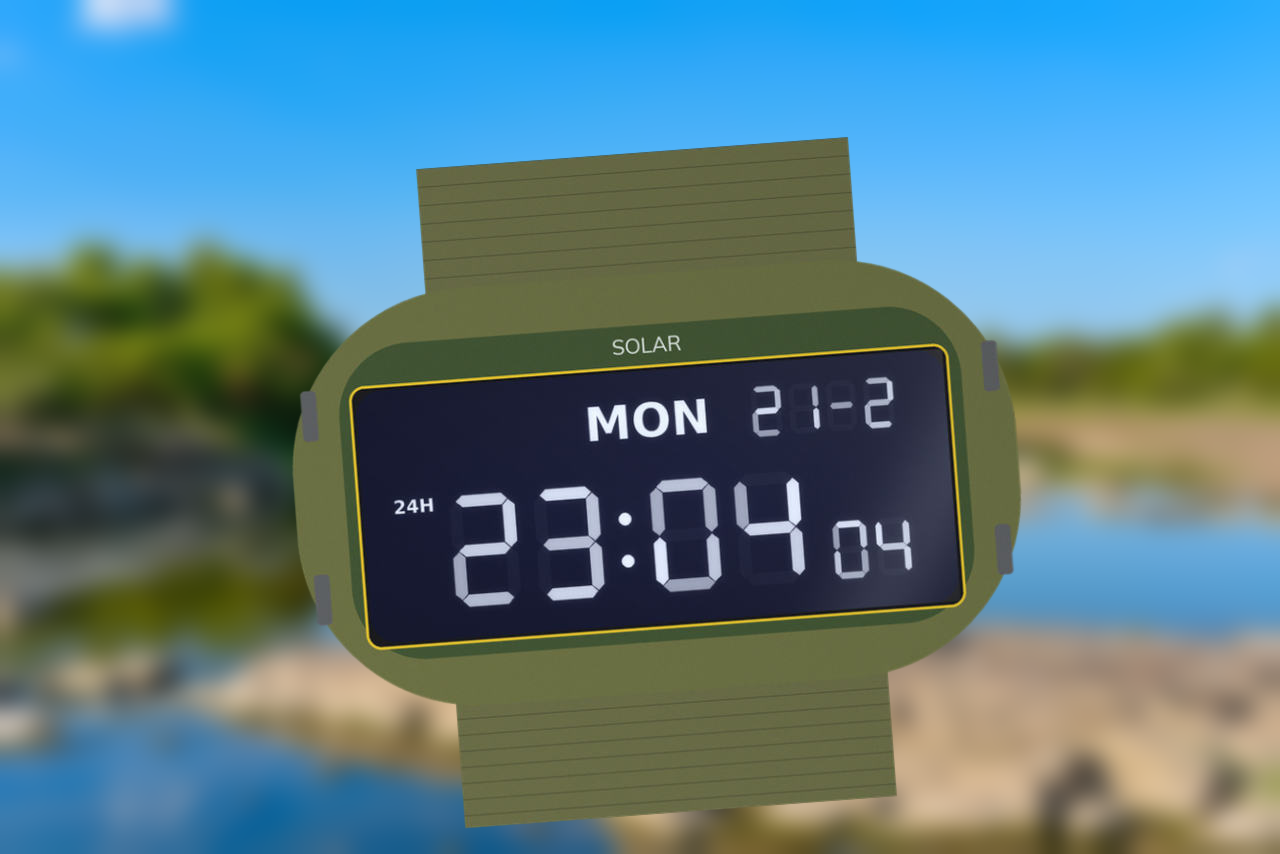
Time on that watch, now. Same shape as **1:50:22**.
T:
**23:04:04**
